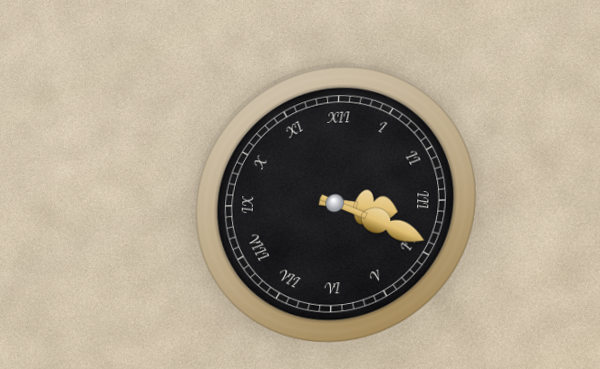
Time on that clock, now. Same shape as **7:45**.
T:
**3:19**
